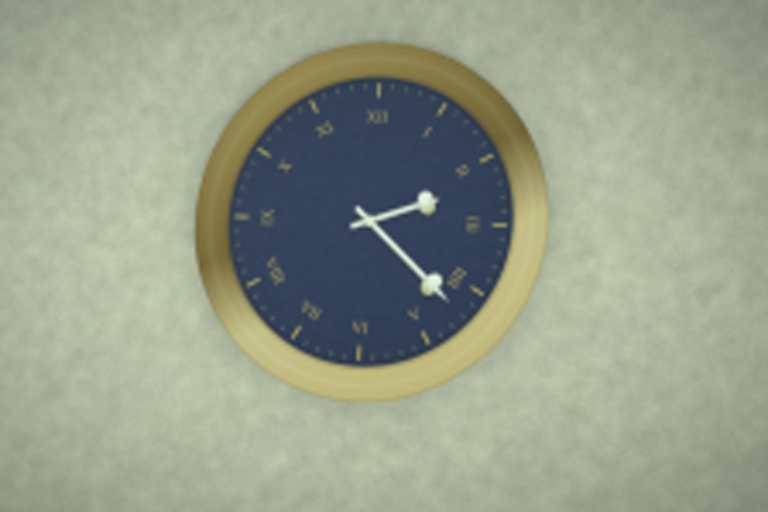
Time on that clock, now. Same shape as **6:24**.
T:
**2:22**
